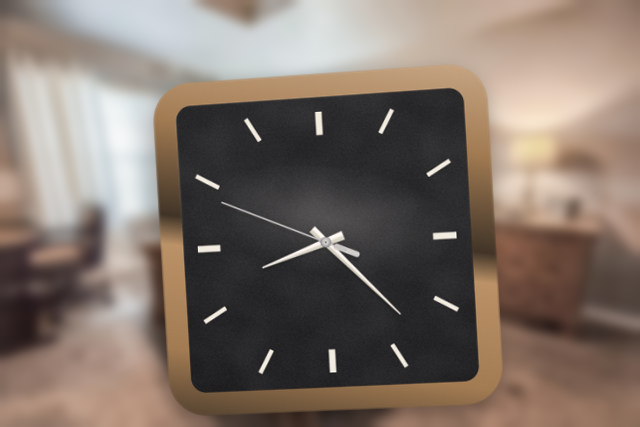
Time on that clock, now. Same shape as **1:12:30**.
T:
**8:22:49**
